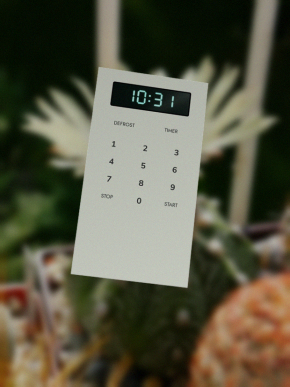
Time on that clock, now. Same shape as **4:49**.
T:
**10:31**
